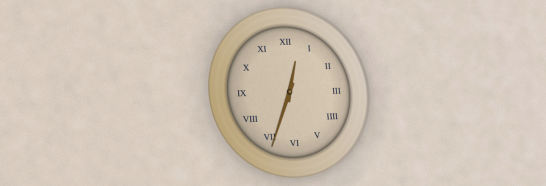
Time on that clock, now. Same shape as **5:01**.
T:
**12:34**
